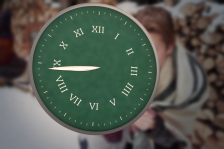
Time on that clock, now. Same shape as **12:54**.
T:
**8:44**
